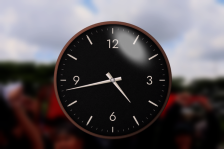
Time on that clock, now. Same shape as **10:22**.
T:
**4:43**
